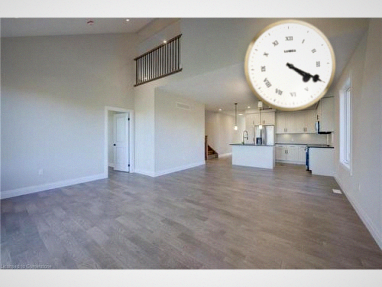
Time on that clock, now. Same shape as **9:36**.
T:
**4:20**
